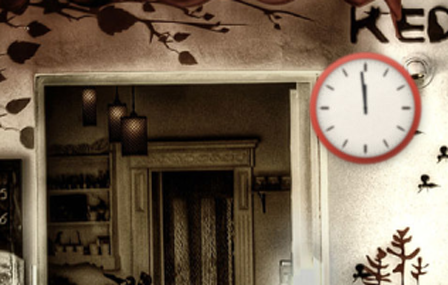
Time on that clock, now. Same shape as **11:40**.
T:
**11:59**
